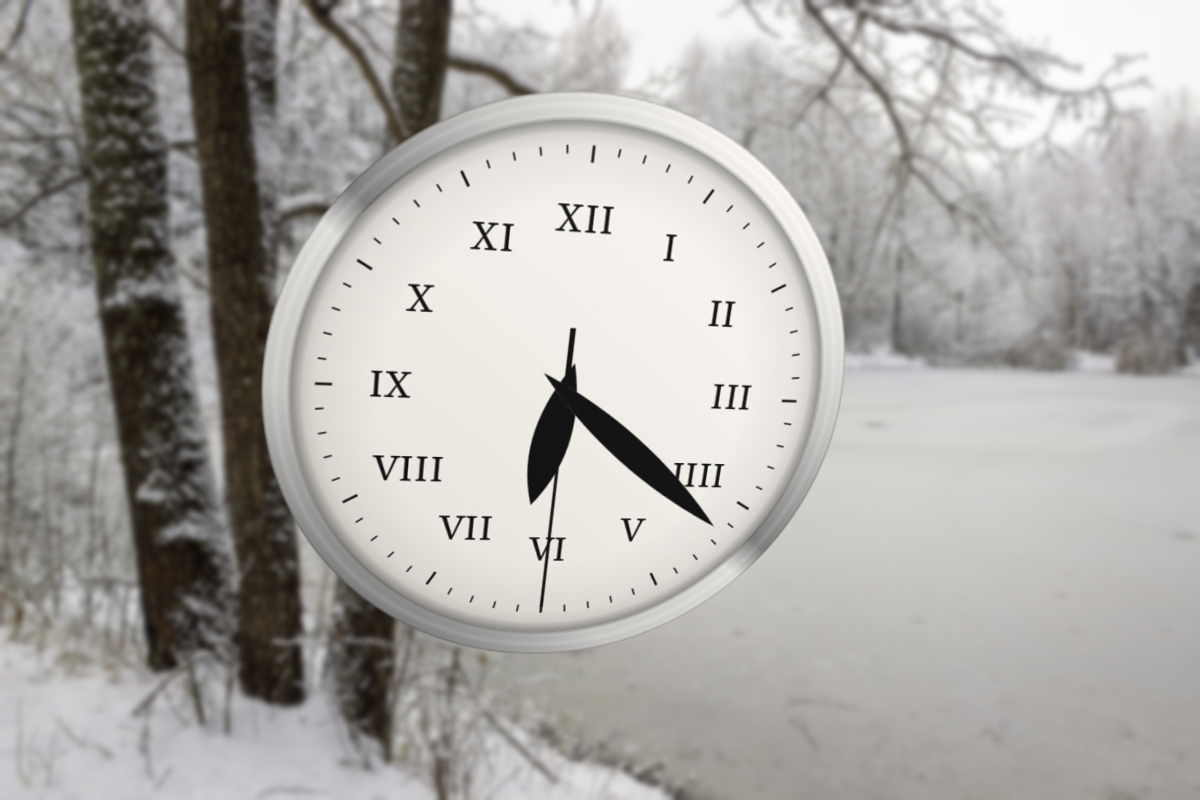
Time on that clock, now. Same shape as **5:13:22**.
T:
**6:21:30**
